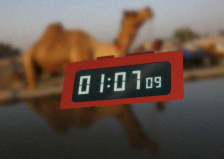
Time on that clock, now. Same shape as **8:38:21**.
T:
**1:07:09**
